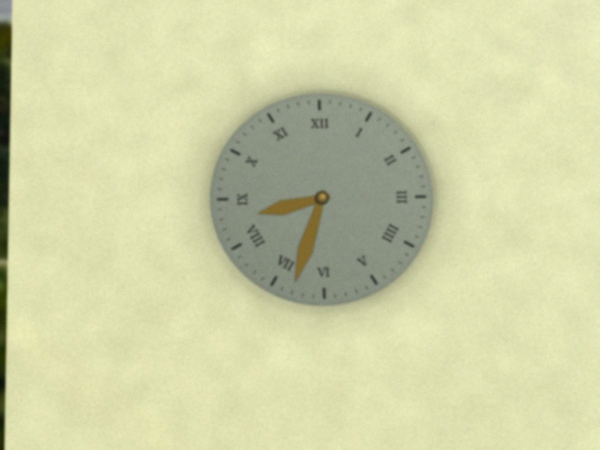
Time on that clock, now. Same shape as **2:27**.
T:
**8:33**
